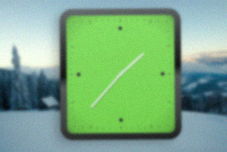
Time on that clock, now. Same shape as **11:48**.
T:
**1:37**
